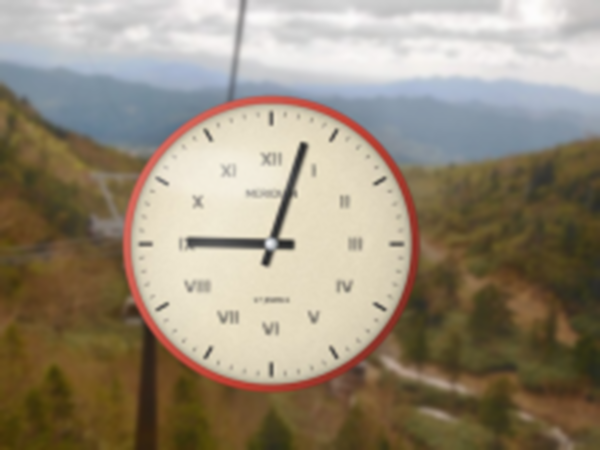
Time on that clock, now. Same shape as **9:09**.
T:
**9:03**
